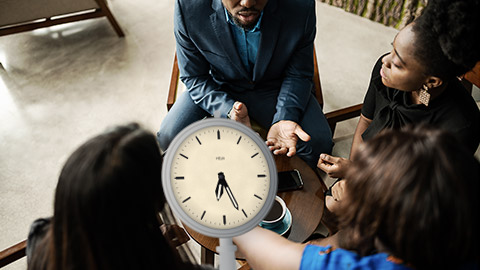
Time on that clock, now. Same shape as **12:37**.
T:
**6:26**
